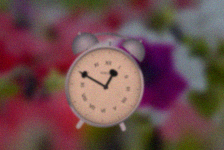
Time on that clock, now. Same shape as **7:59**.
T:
**12:49**
